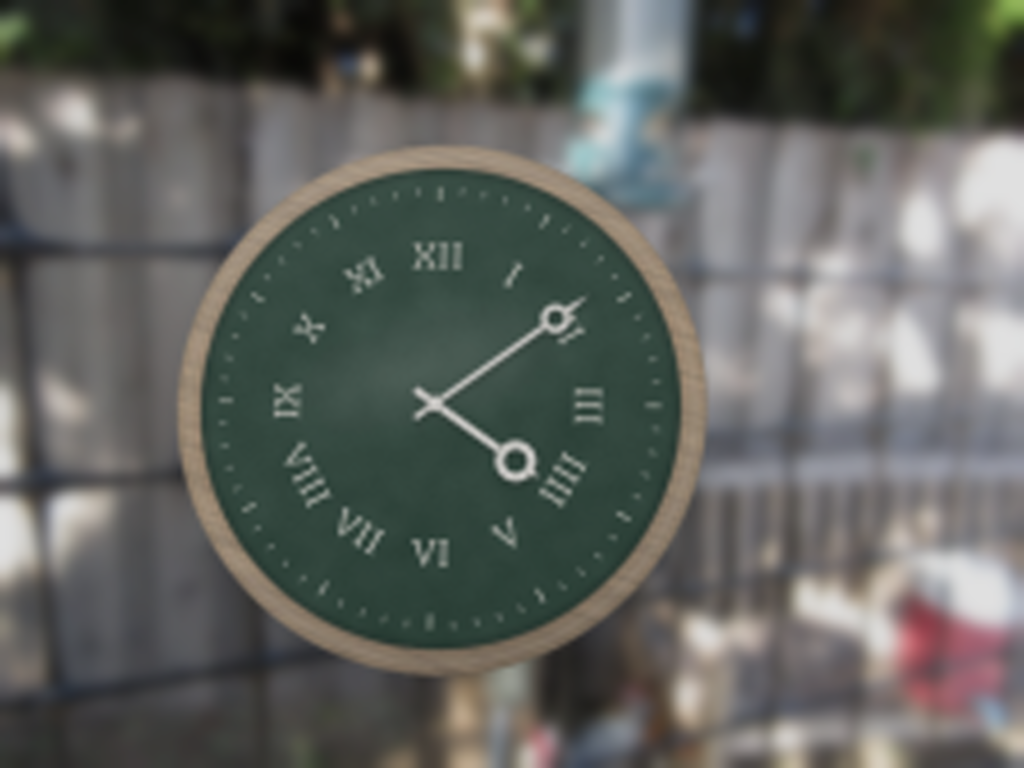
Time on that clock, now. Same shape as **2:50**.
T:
**4:09**
